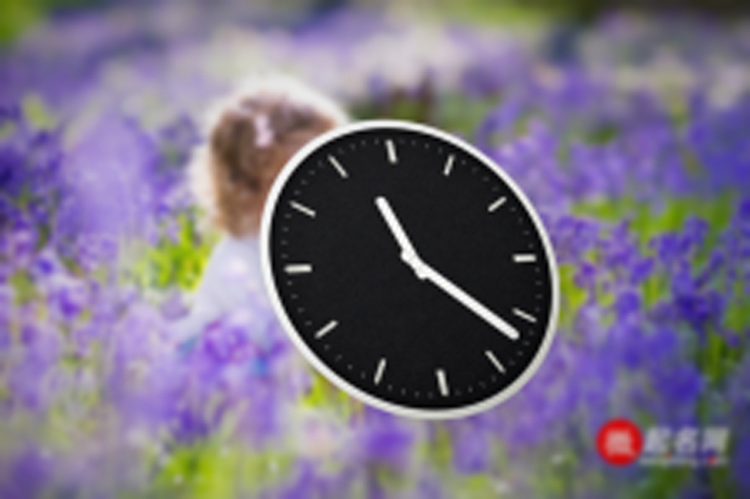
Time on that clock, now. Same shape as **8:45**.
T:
**11:22**
